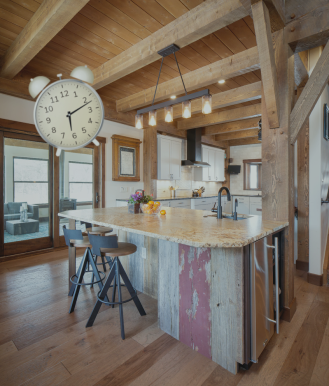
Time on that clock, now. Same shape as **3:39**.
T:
**6:12**
